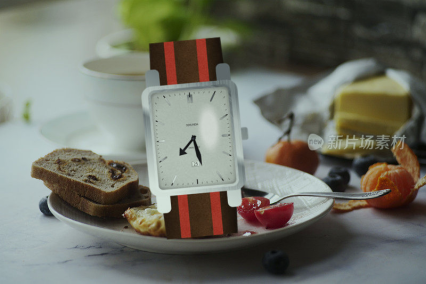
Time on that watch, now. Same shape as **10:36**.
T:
**7:28**
